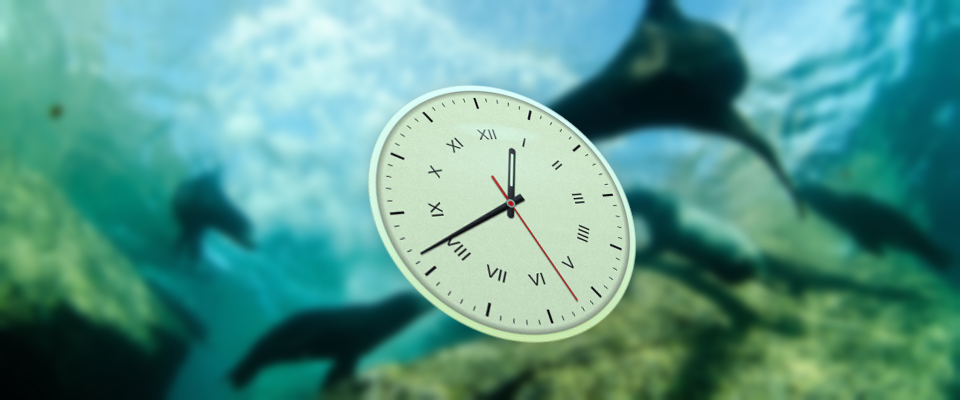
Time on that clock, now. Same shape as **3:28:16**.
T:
**12:41:27**
